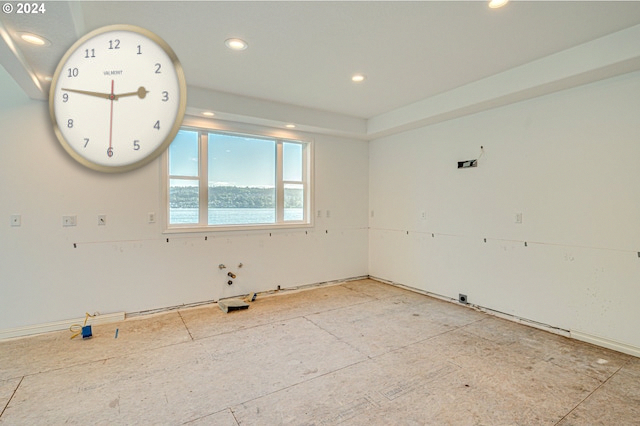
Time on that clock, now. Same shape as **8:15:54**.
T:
**2:46:30**
